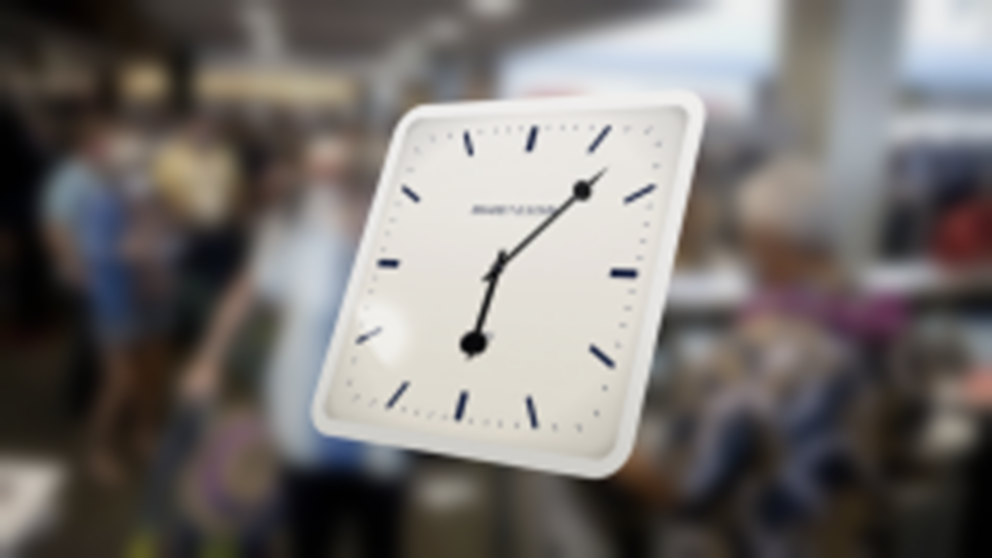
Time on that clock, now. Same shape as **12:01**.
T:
**6:07**
